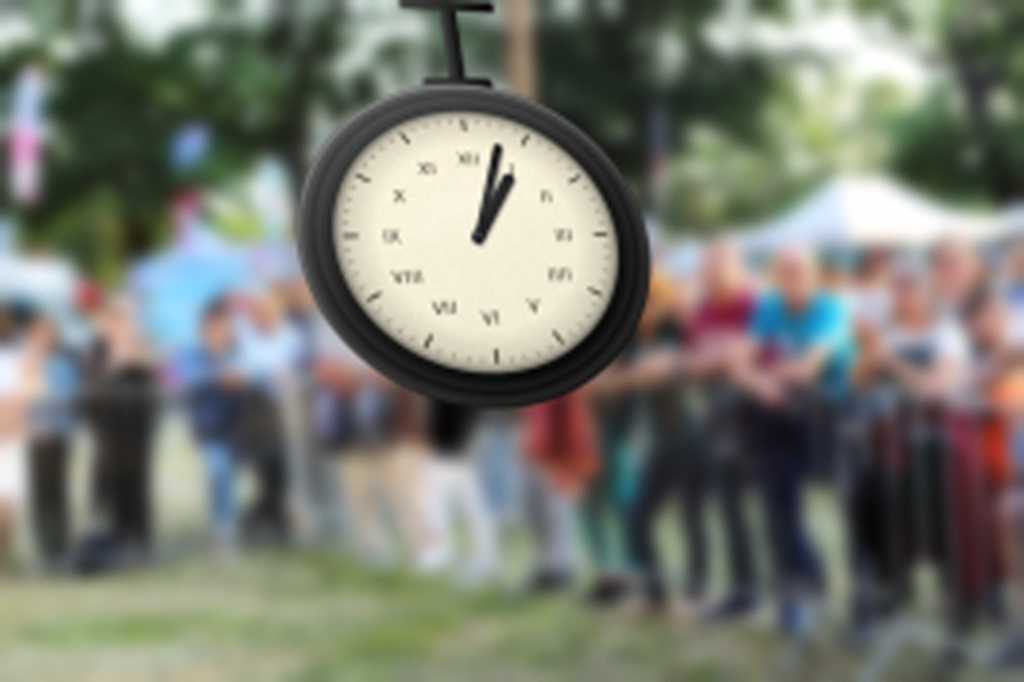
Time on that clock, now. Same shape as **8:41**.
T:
**1:03**
